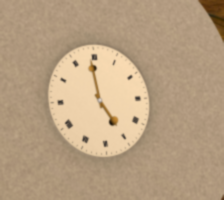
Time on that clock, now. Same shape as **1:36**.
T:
**4:59**
